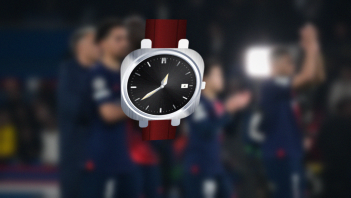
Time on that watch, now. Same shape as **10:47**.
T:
**12:39**
